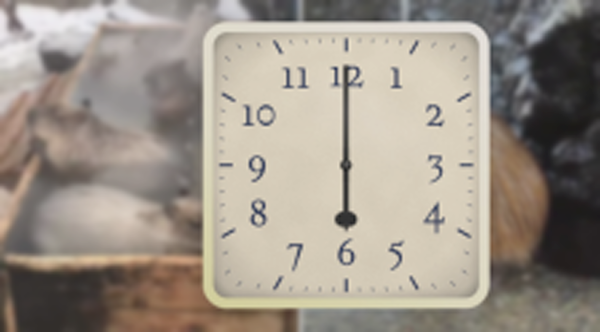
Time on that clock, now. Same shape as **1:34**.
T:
**6:00**
